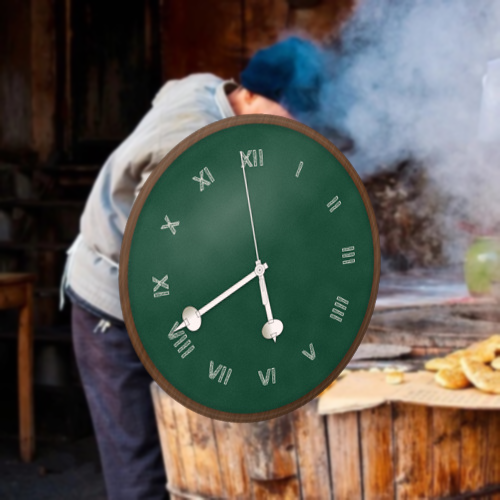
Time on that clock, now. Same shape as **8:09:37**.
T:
**5:40:59**
